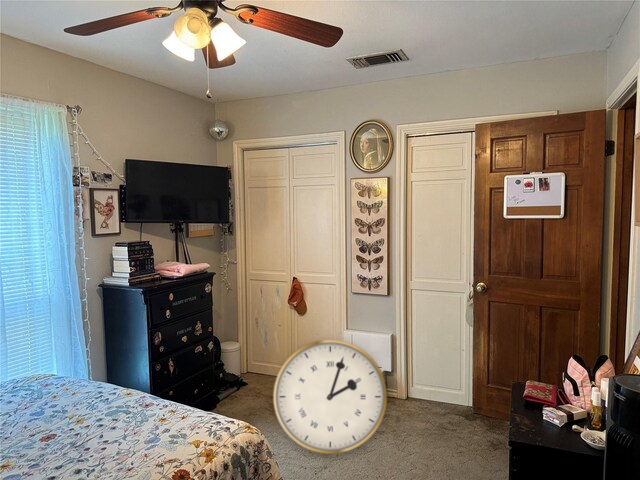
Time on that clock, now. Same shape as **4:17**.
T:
**2:03**
